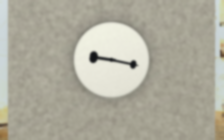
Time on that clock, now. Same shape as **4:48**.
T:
**9:17**
